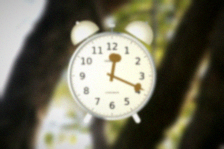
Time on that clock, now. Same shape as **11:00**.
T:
**12:19**
